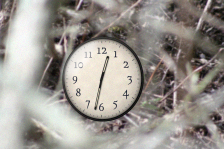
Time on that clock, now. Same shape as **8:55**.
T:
**12:32**
